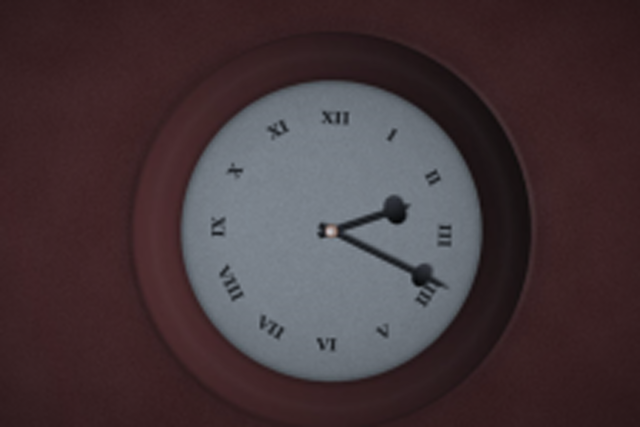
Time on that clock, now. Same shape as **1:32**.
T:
**2:19**
